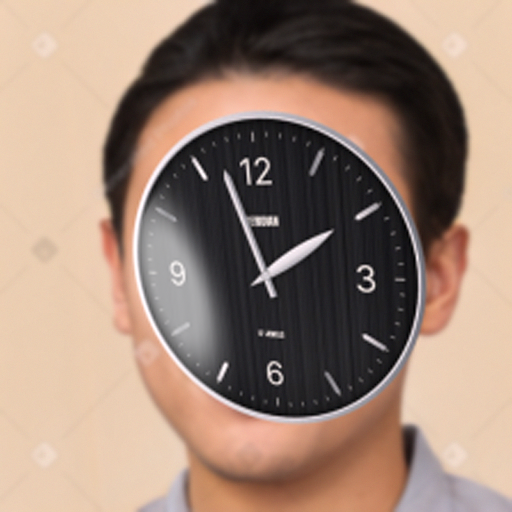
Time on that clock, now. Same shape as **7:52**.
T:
**1:57**
